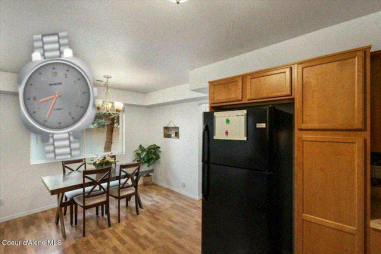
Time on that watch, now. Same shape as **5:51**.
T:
**8:35**
